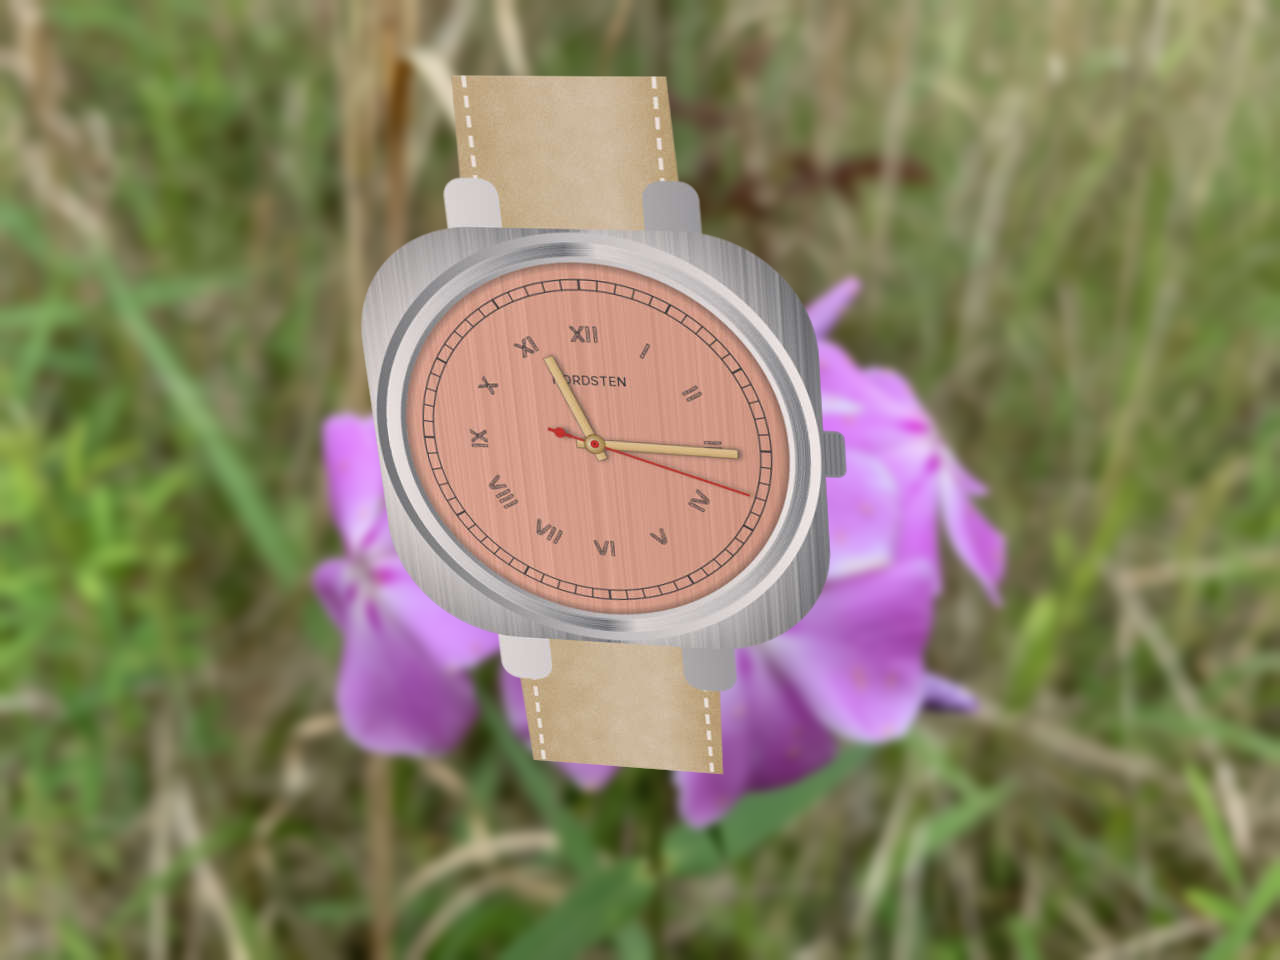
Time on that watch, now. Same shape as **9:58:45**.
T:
**11:15:18**
